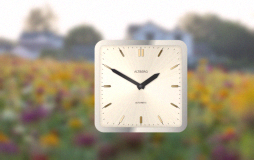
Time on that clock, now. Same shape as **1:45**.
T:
**1:50**
